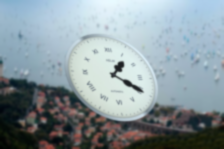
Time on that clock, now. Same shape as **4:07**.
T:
**1:20**
